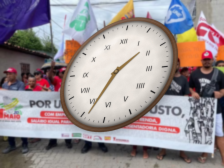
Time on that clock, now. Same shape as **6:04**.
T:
**1:34**
